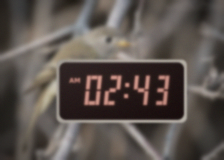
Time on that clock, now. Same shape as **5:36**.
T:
**2:43**
